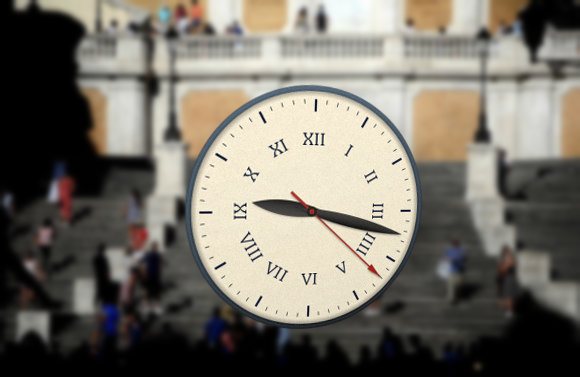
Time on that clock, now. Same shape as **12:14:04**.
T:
**9:17:22**
